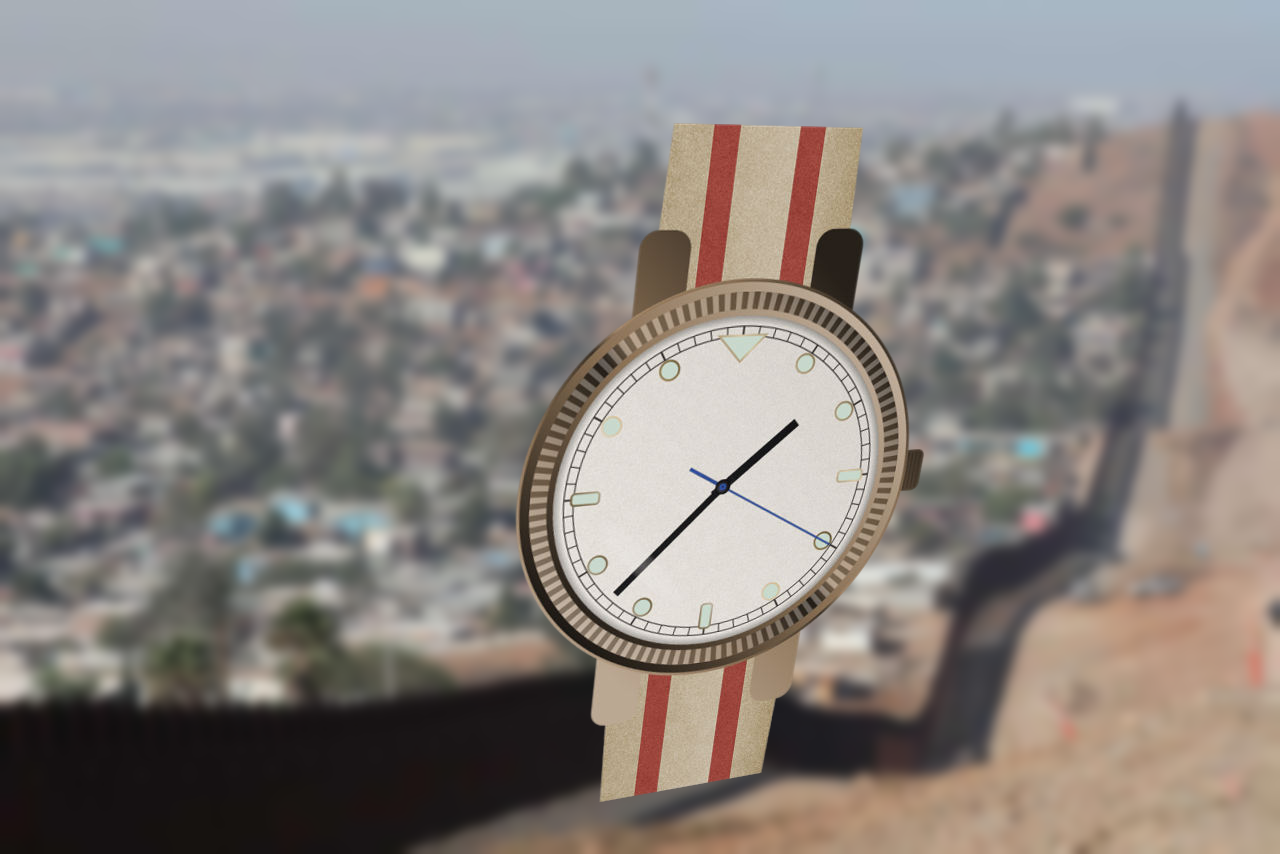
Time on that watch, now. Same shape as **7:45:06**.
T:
**1:37:20**
